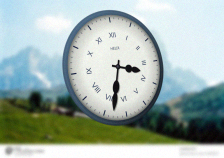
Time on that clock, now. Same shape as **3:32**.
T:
**3:33**
